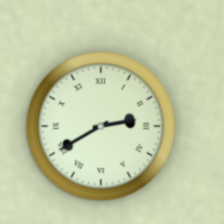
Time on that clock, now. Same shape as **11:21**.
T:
**2:40**
